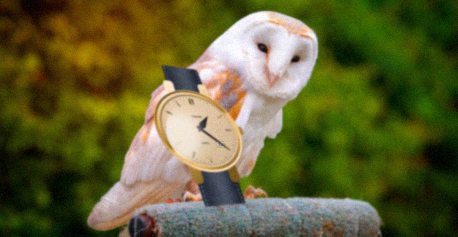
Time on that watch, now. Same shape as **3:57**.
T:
**1:22**
